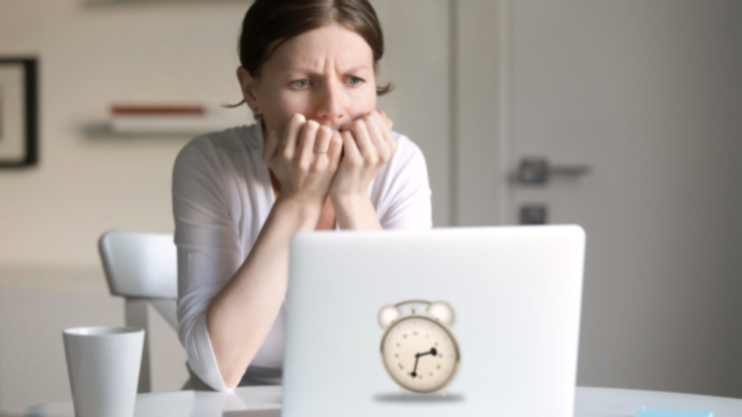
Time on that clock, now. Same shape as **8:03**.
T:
**2:33**
